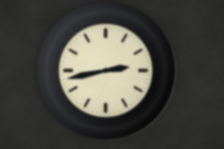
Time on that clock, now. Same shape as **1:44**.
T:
**2:43**
